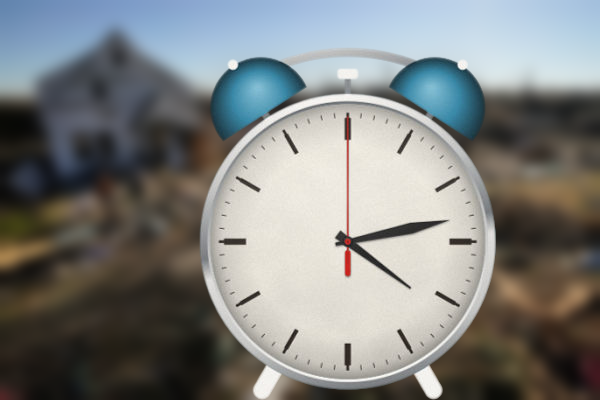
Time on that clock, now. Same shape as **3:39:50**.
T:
**4:13:00**
